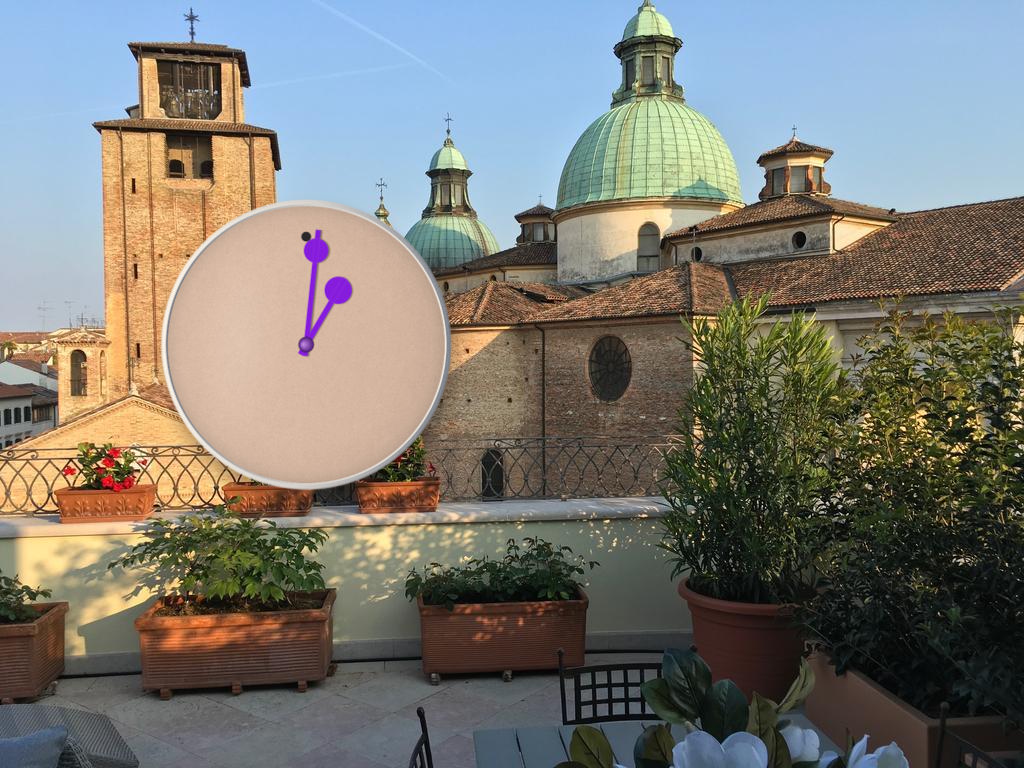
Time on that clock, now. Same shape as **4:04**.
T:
**1:01**
